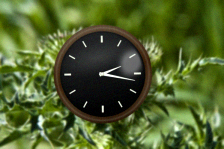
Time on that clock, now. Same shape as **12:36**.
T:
**2:17**
